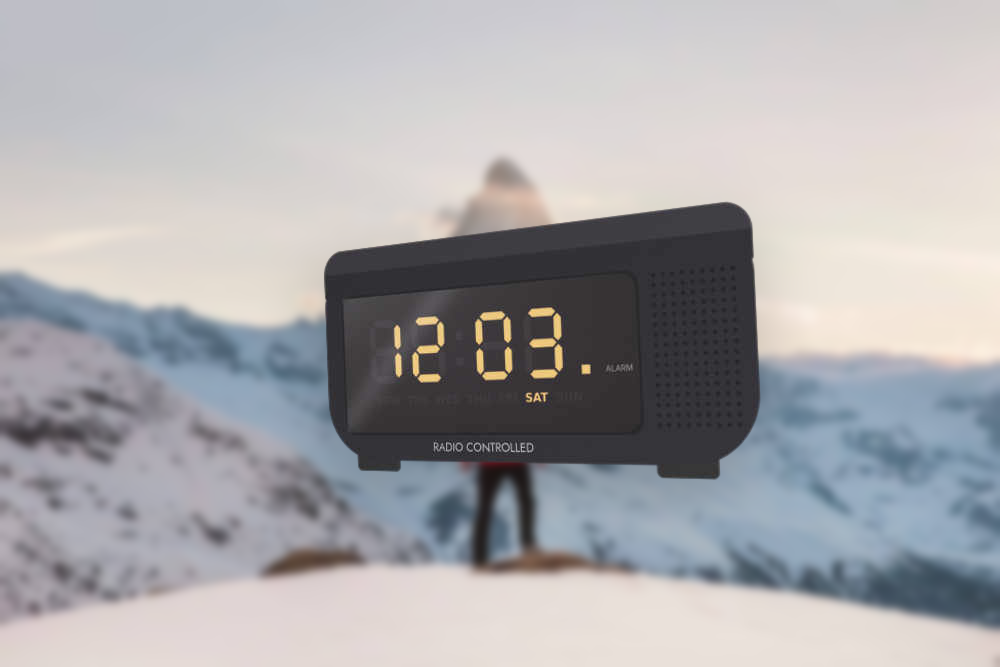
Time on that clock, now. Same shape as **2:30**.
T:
**12:03**
